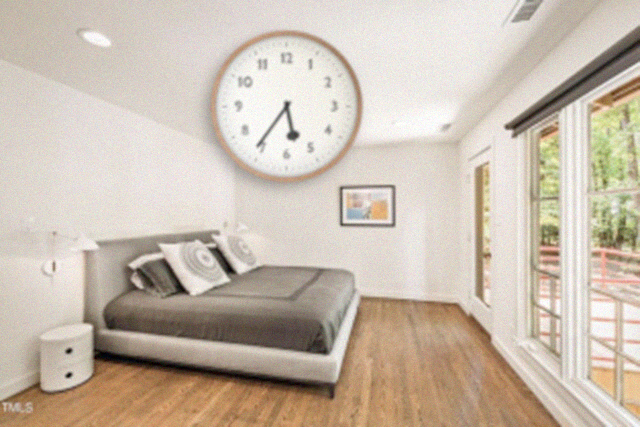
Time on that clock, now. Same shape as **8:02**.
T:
**5:36**
